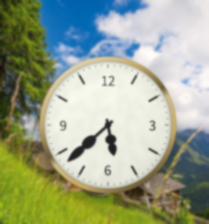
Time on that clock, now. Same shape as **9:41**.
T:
**5:38**
